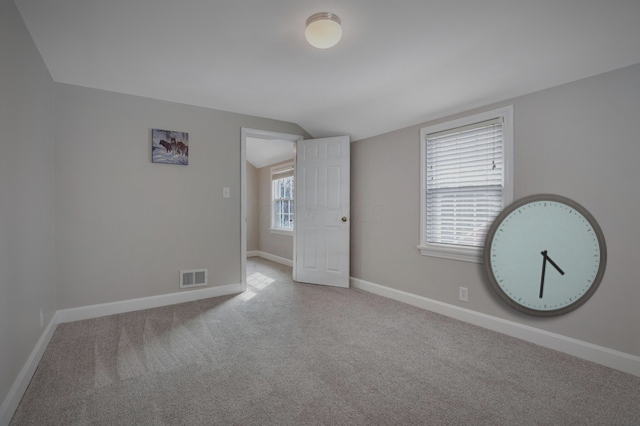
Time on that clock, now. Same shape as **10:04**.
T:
**4:31**
